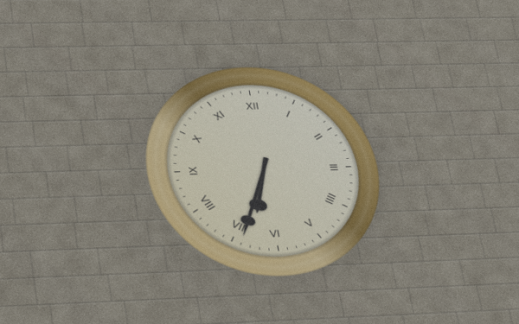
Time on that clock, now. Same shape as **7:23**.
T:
**6:34**
